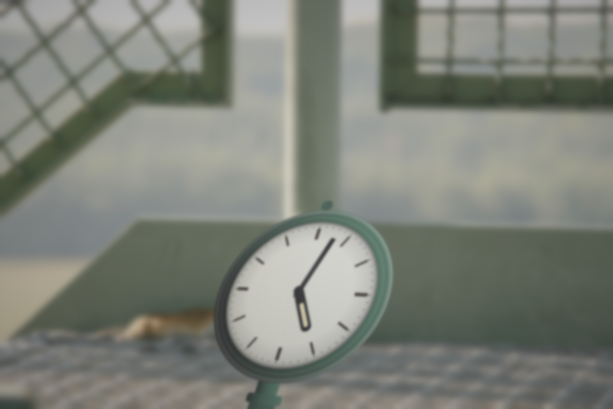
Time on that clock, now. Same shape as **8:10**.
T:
**5:03**
